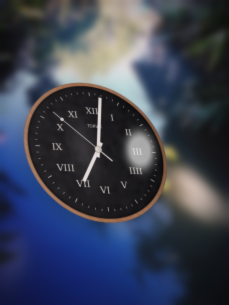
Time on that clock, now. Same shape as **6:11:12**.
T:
**7:01:52**
